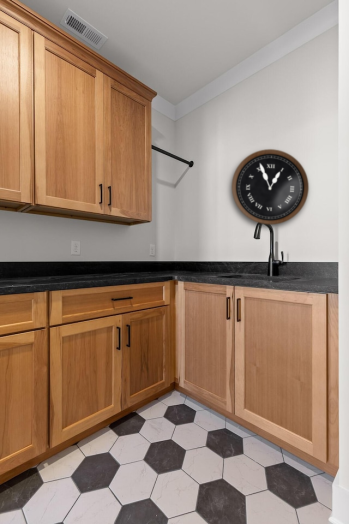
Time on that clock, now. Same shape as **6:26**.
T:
**12:56**
